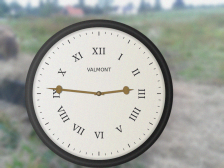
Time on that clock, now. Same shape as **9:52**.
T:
**2:46**
